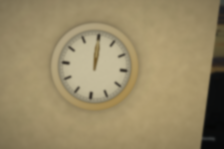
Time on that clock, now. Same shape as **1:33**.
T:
**12:00**
